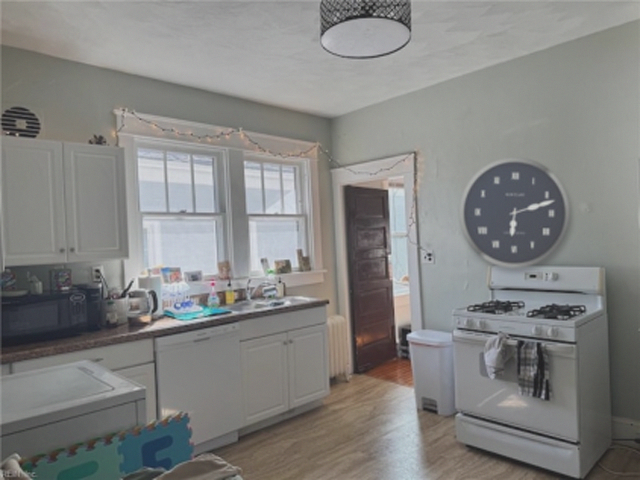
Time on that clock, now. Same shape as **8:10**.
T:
**6:12**
